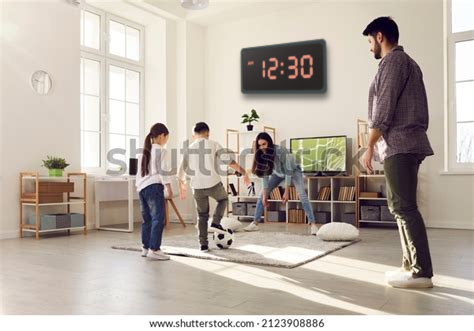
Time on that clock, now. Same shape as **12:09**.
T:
**12:30**
